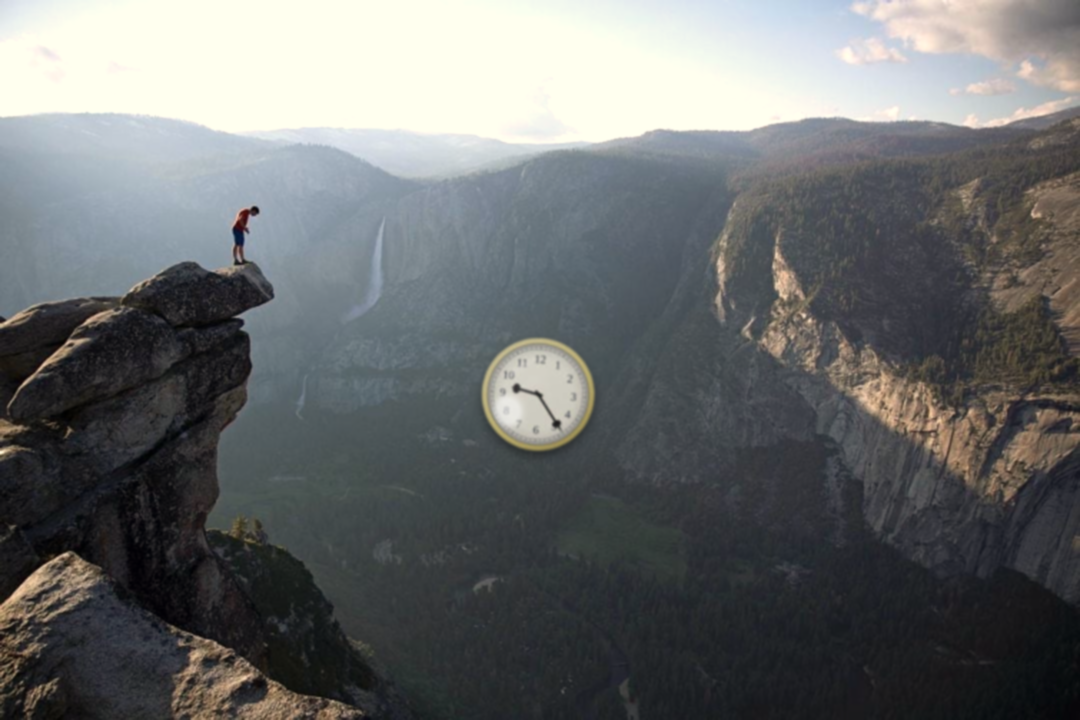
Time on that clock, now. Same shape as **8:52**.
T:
**9:24**
